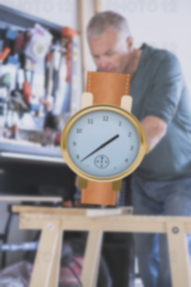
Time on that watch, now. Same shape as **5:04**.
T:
**1:38**
